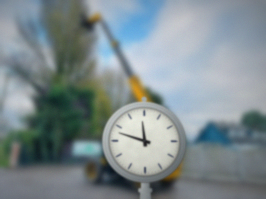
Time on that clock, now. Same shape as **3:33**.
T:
**11:48**
